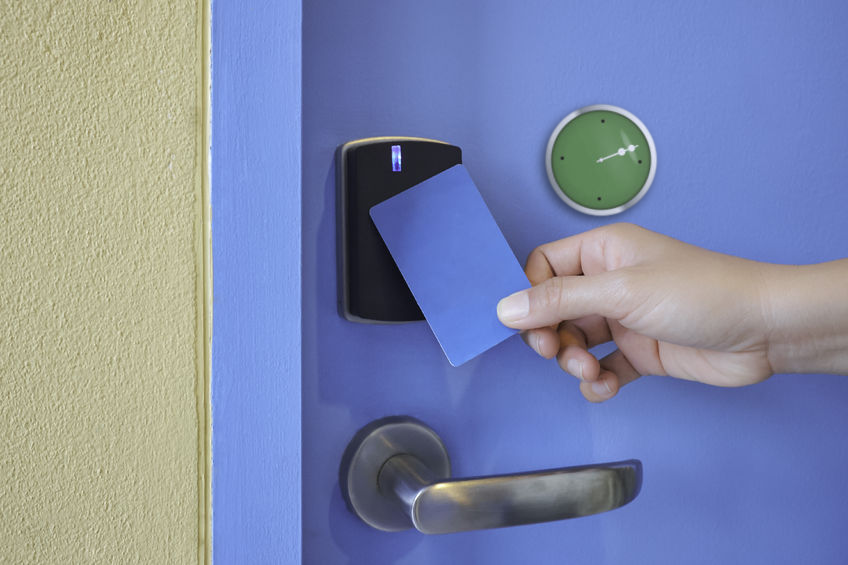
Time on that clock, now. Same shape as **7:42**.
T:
**2:11**
